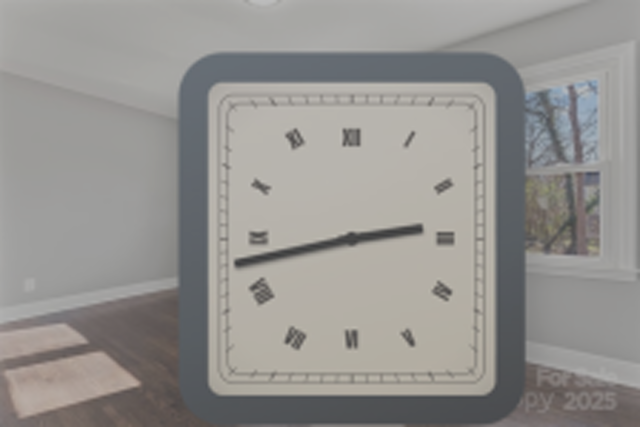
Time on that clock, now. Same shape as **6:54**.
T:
**2:43**
